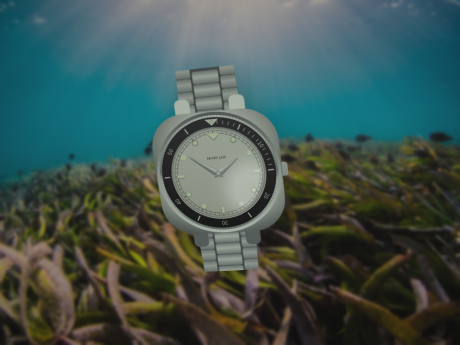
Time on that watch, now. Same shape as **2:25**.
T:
**1:51**
